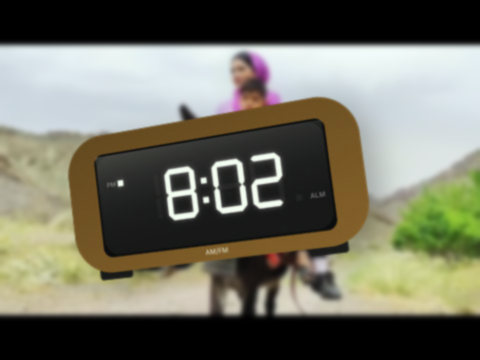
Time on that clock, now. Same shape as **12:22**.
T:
**8:02**
